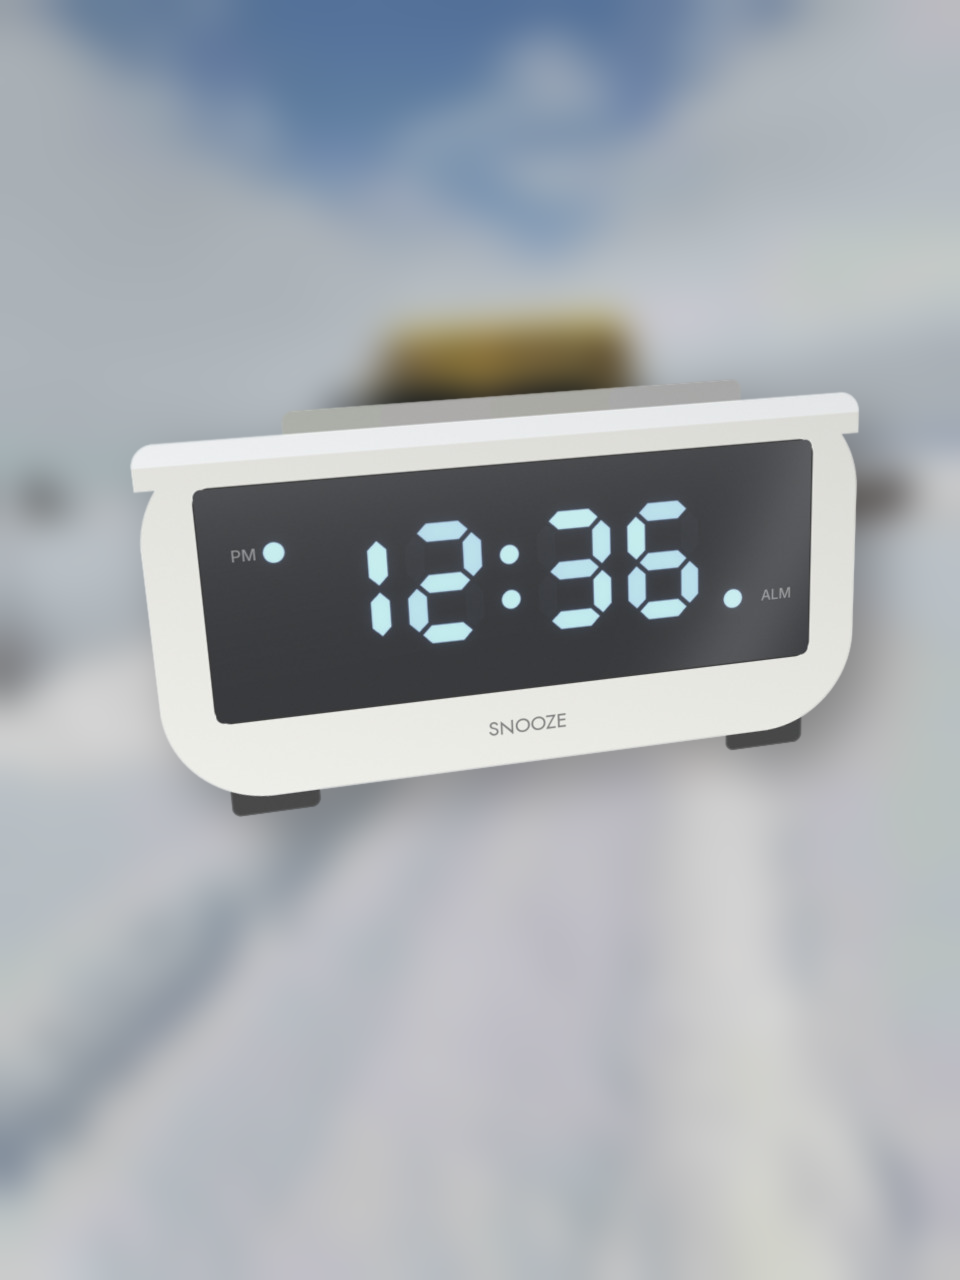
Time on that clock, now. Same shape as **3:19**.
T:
**12:36**
